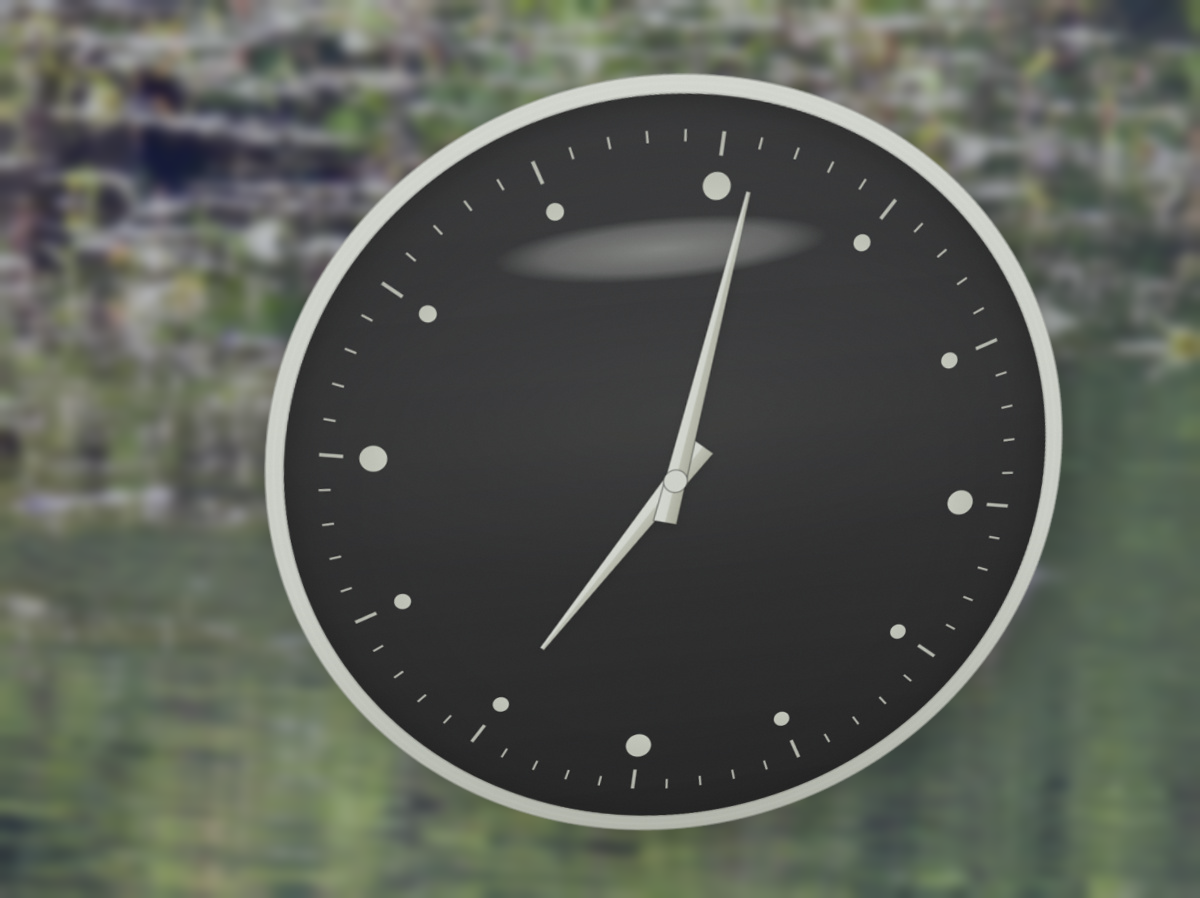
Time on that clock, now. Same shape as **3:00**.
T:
**7:01**
